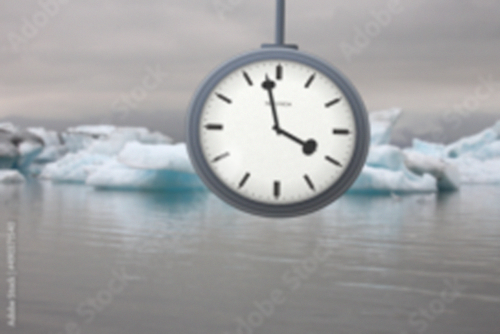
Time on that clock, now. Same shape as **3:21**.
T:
**3:58**
